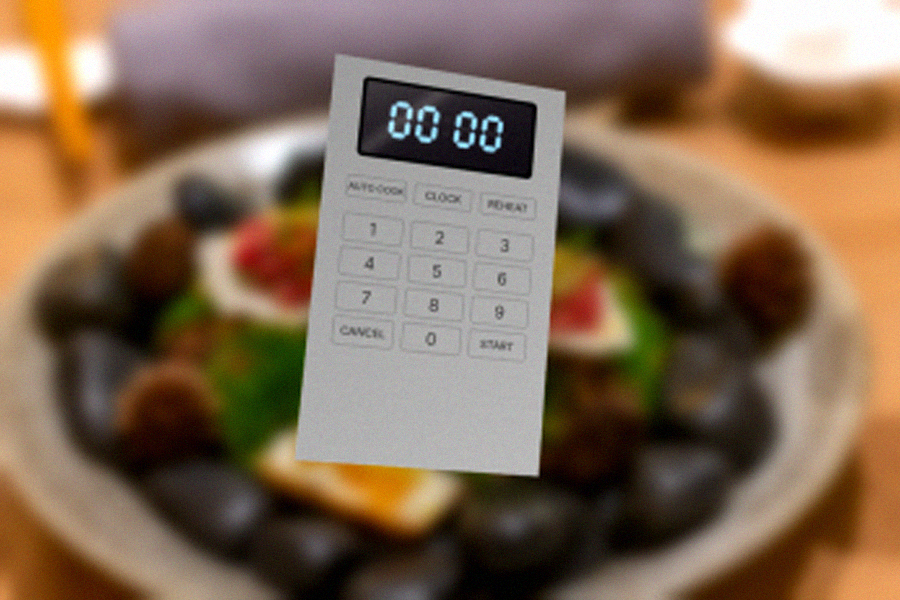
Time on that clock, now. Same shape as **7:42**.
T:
**0:00**
